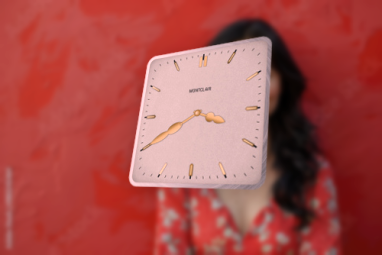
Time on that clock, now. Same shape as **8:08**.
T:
**3:40**
